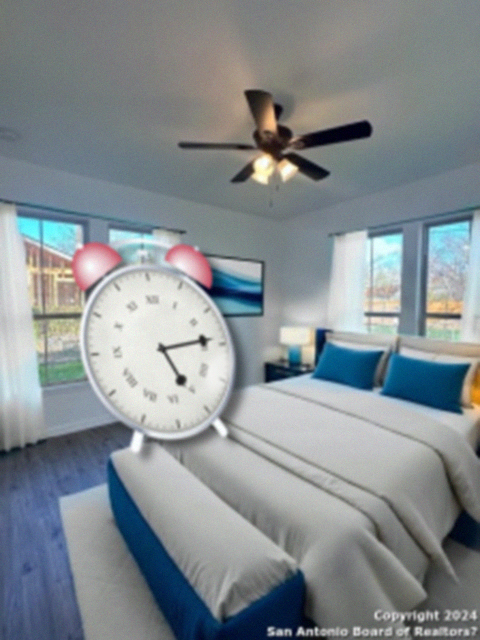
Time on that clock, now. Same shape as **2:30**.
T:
**5:14**
